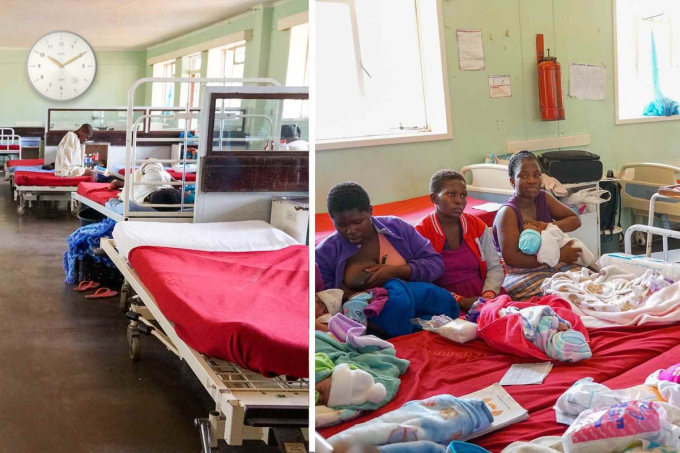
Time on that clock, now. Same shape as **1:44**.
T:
**10:10**
